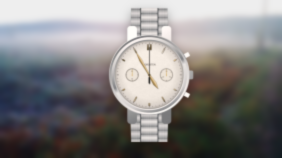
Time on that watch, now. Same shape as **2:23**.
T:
**4:55**
